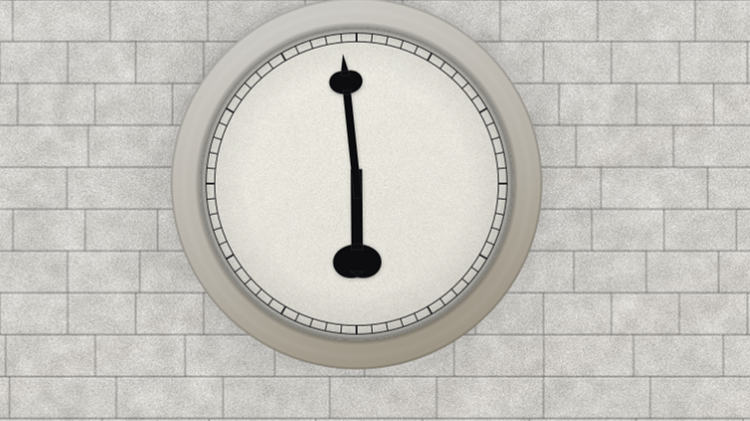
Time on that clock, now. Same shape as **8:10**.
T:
**5:59**
